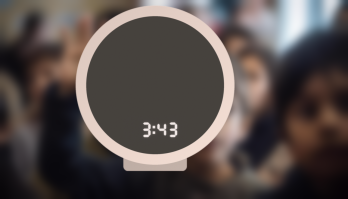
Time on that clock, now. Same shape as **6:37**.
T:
**3:43**
